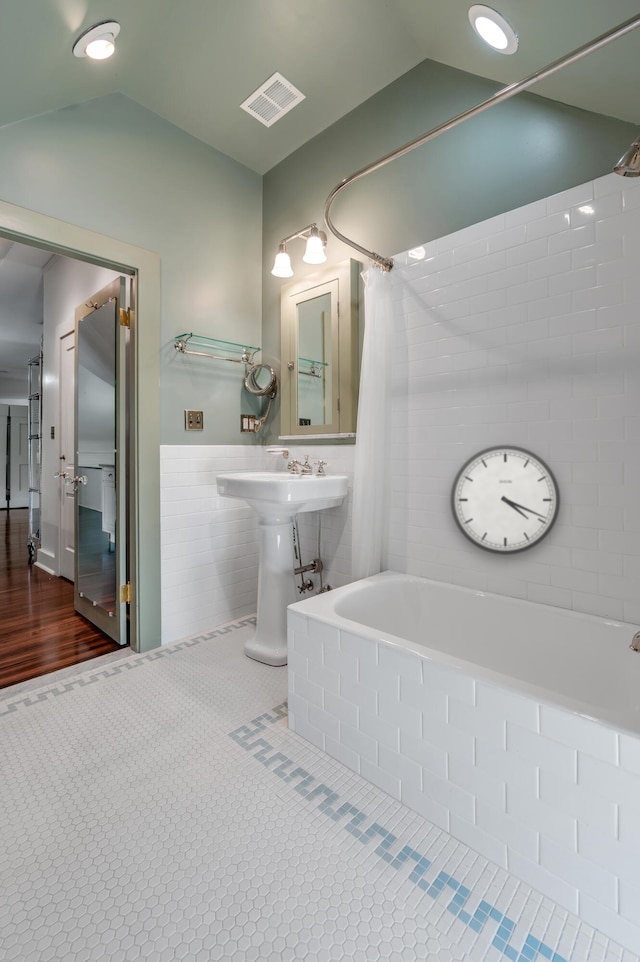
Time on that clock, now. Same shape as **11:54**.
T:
**4:19**
